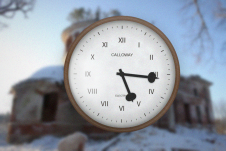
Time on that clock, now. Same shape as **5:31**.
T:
**5:16**
